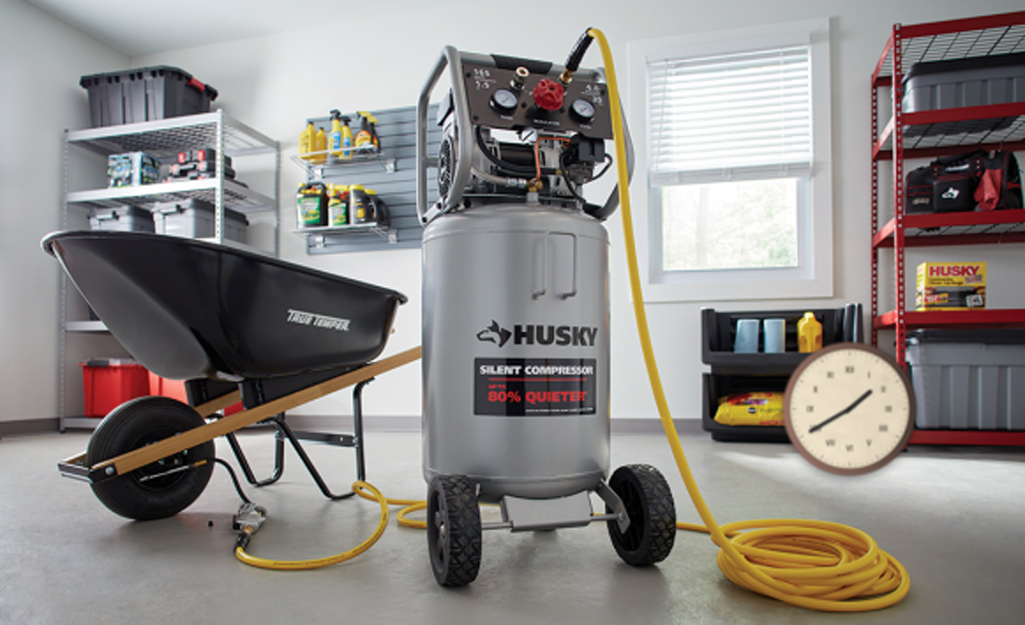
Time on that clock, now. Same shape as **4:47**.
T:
**1:40**
